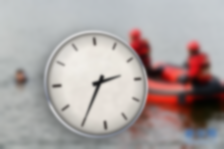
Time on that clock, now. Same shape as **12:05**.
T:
**2:35**
